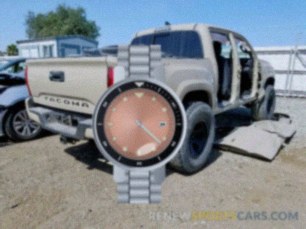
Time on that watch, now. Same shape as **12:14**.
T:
**4:22**
